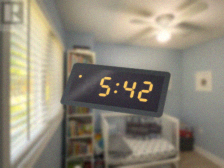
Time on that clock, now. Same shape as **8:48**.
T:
**5:42**
